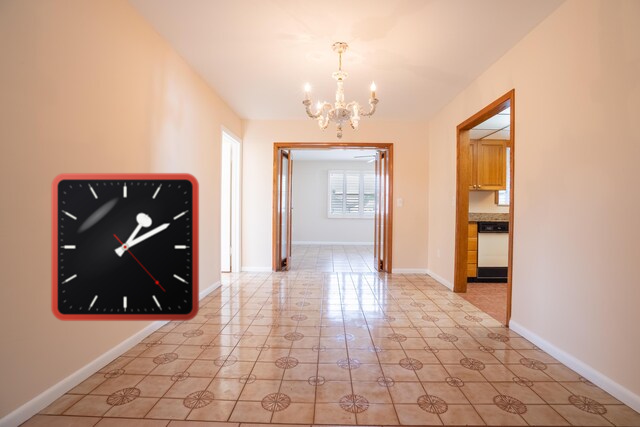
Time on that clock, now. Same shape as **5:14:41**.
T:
**1:10:23**
